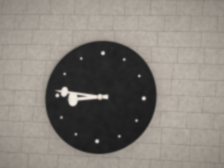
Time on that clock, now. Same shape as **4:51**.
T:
**8:46**
